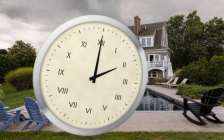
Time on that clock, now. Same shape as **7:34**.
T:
**2:00**
